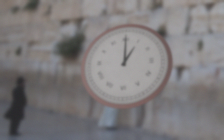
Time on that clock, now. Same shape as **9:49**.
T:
**1:00**
